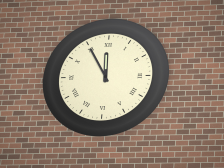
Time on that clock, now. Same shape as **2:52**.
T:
**11:55**
